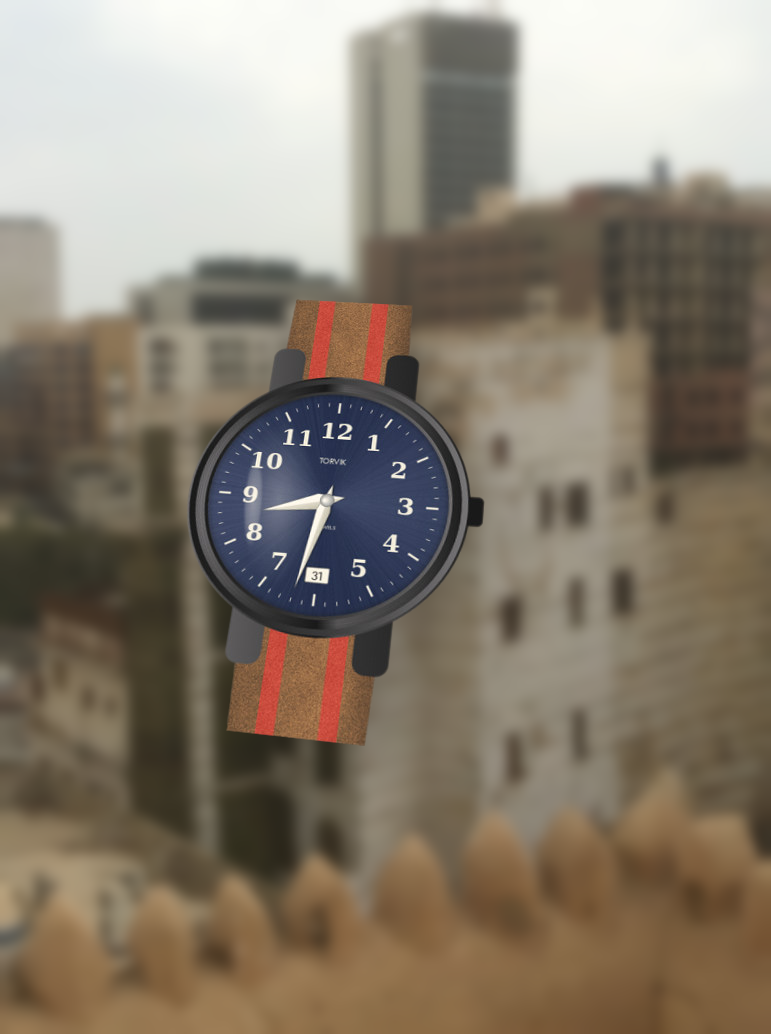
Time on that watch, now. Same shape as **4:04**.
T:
**8:32**
